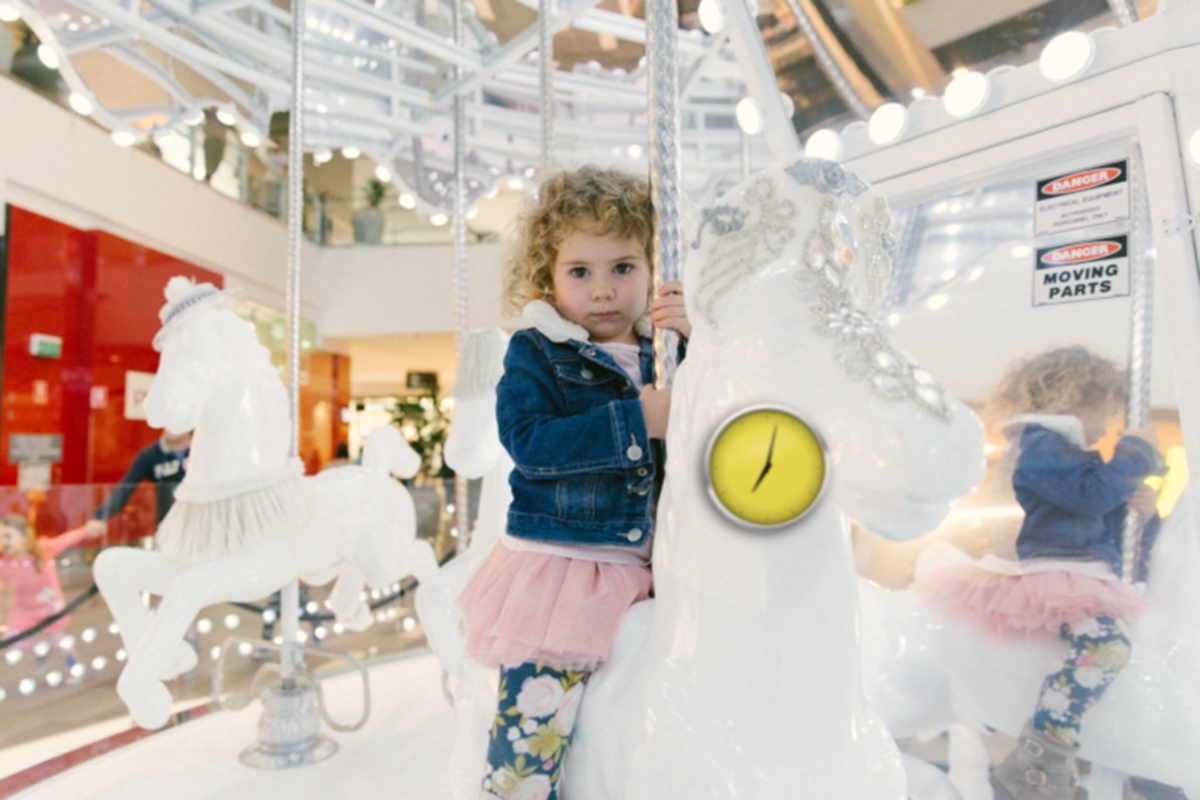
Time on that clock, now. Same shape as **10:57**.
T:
**7:02**
